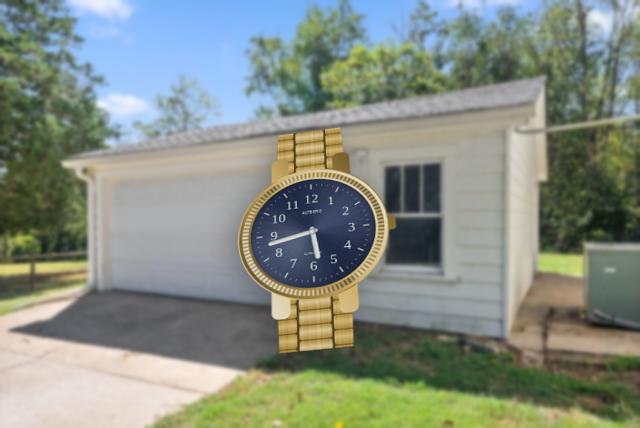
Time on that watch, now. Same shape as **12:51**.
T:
**5:43**
